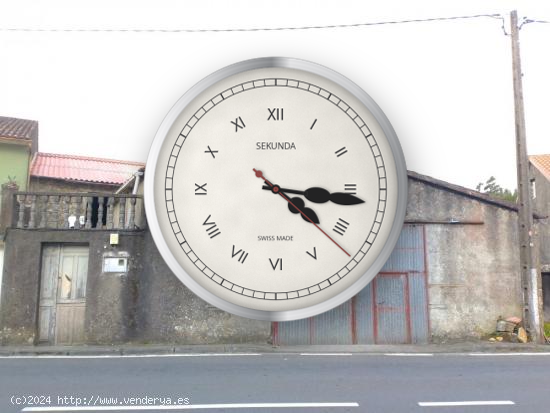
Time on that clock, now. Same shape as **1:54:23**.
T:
**4:16:22**
